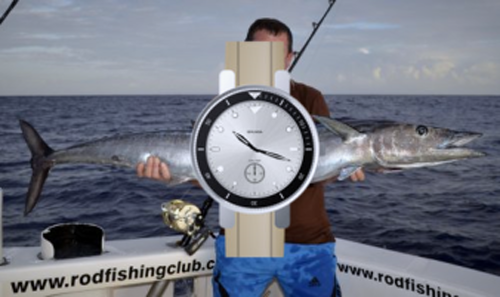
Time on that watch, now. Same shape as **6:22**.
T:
**10:18**
